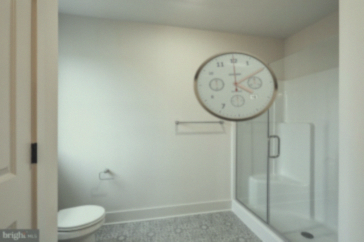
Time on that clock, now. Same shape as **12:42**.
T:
**4:10**
